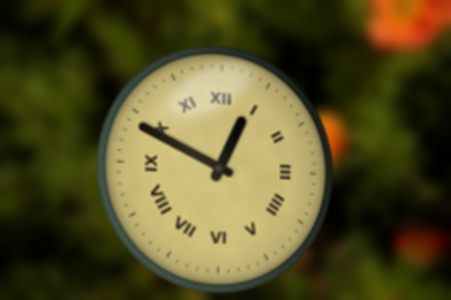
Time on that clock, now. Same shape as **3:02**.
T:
**12:49**
